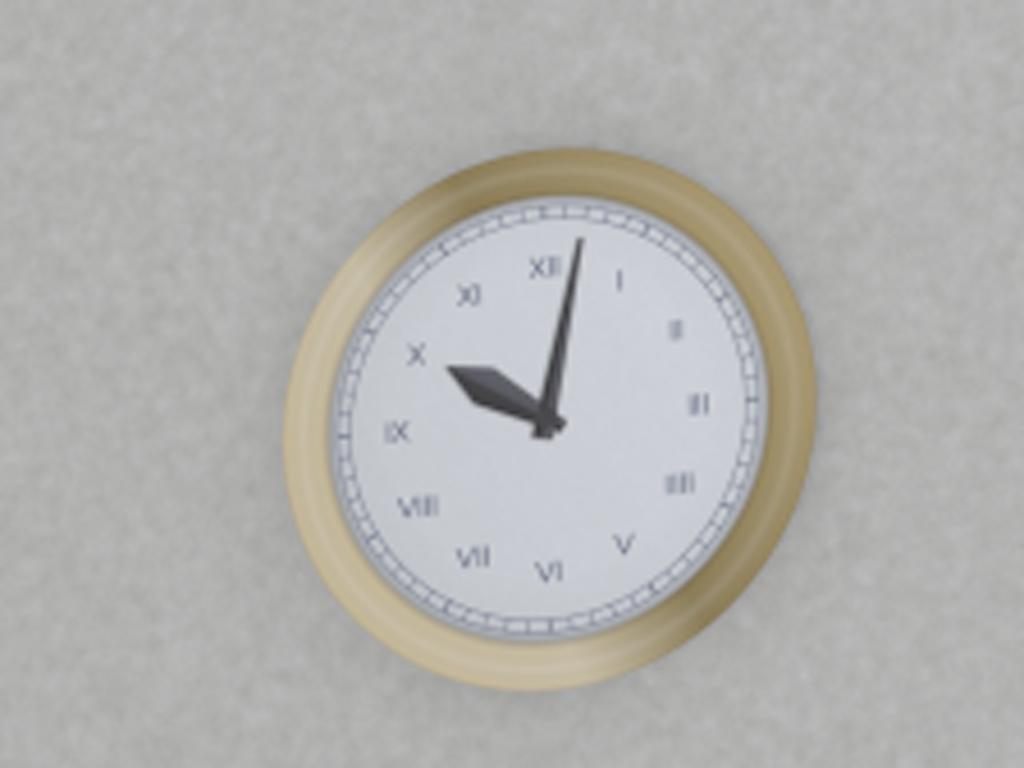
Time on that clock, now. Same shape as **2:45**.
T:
**10:02**
